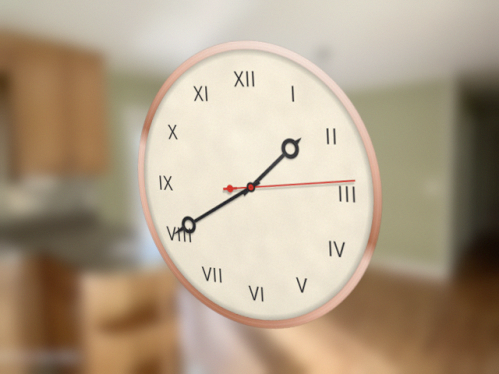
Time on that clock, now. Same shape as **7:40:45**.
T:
**1:40:14**
